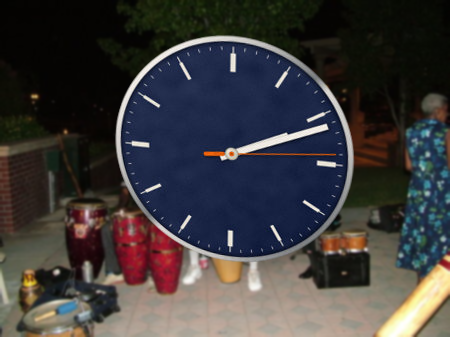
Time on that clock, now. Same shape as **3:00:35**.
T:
**2:11:14**
